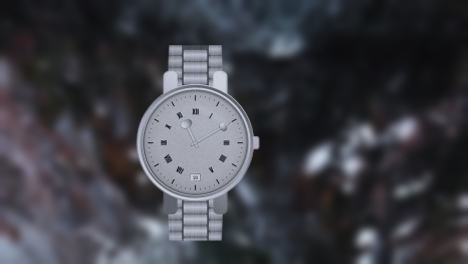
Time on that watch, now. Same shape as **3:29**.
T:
**11:10**
